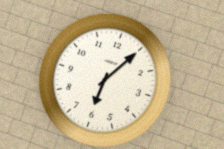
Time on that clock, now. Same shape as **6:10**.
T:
**6:05**
